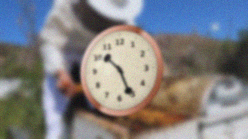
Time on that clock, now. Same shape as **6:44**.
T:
**10:26**
